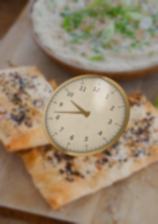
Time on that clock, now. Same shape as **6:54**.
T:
**9:42**
